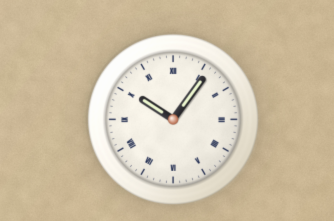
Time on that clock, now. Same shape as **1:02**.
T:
**10:06**
